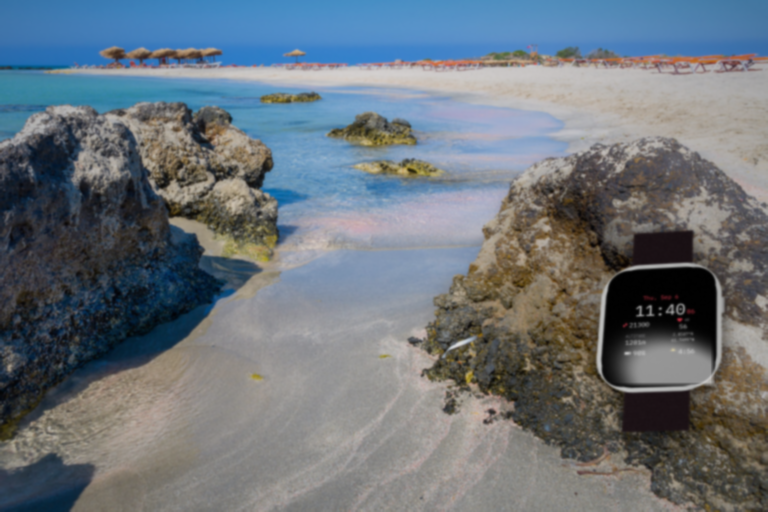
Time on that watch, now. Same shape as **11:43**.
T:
**11:40**
